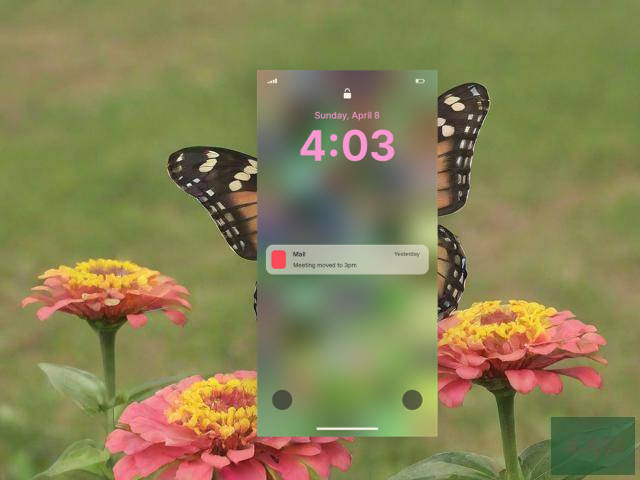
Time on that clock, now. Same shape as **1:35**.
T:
**4:03**
